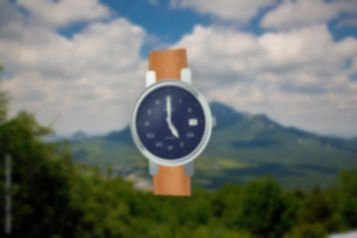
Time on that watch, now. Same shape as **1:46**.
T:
**5:00**
